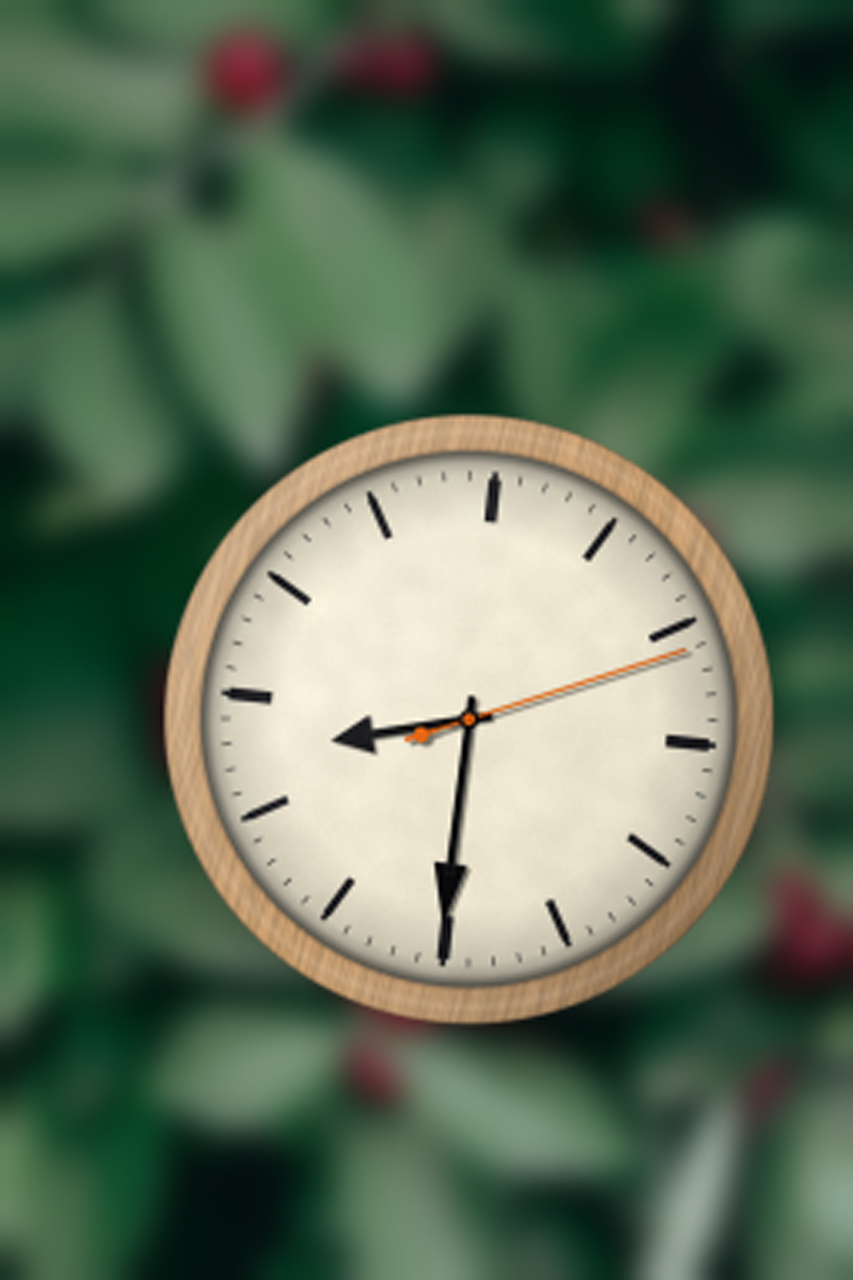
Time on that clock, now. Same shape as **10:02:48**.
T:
**8:30:11**
